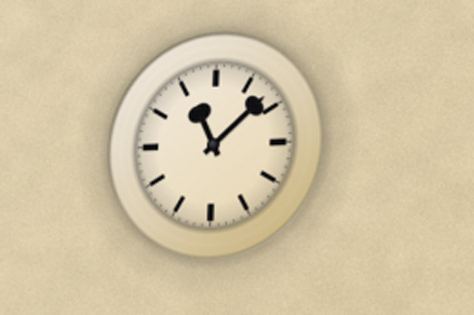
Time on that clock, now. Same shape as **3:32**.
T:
**11:08**
